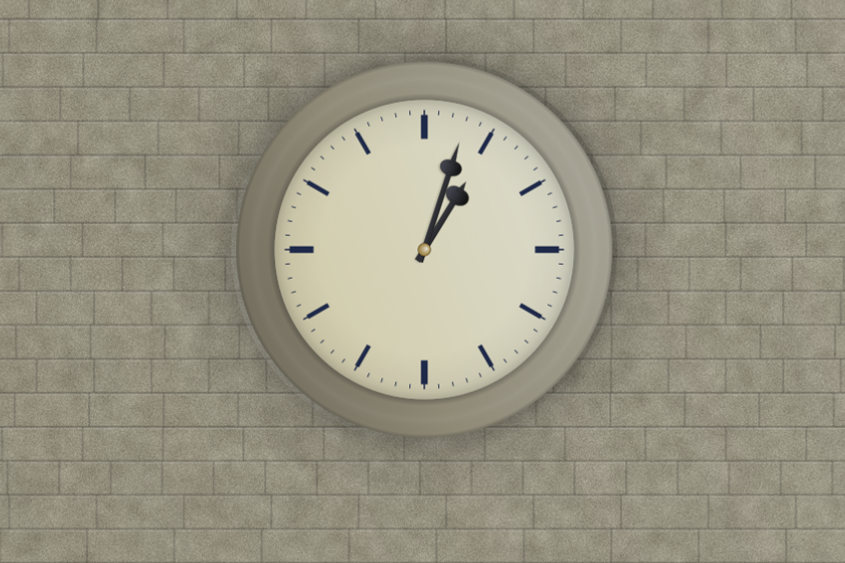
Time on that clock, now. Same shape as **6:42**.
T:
**1:03**
